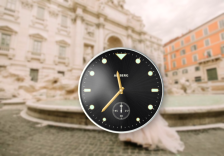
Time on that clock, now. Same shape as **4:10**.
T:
**11:37**
